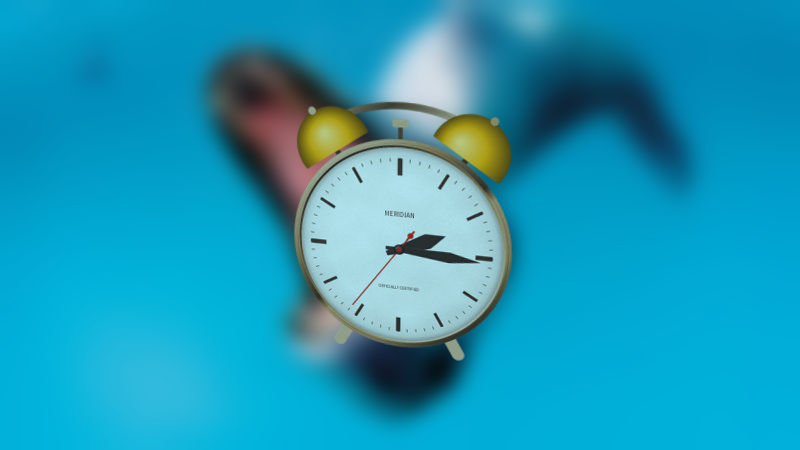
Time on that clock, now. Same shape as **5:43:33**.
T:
**2:15:36**
